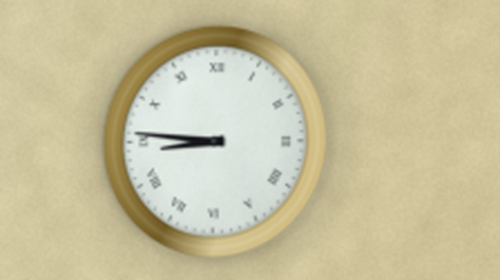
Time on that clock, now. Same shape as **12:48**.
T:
**8:46**
